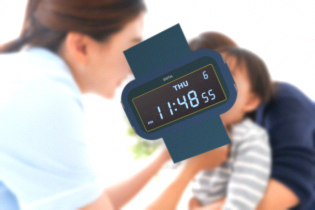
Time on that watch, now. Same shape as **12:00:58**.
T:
**11:48:55**
